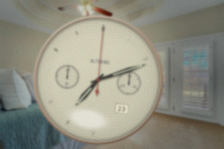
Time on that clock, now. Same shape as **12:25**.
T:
**7:11**
